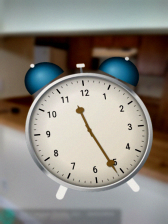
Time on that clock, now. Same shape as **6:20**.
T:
**11:26**
